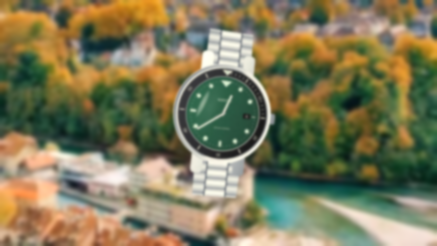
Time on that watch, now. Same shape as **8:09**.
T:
**12:39**
